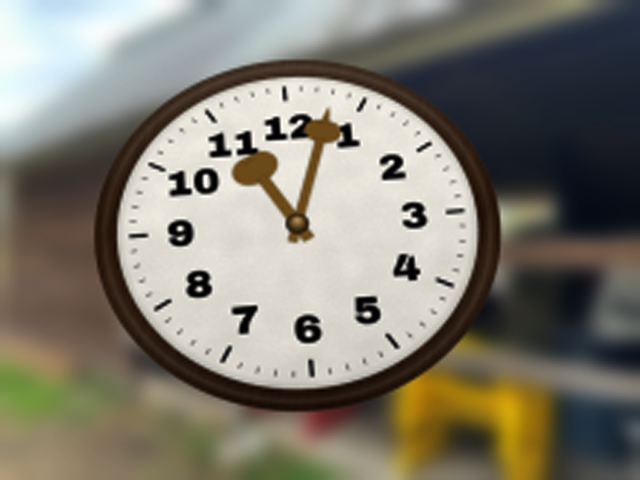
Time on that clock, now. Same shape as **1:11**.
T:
**11:03**
